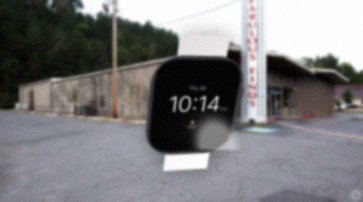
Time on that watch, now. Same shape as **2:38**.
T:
**10:14**
